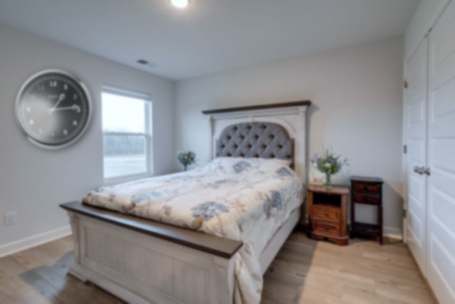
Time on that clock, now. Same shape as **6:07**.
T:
**1:14**
